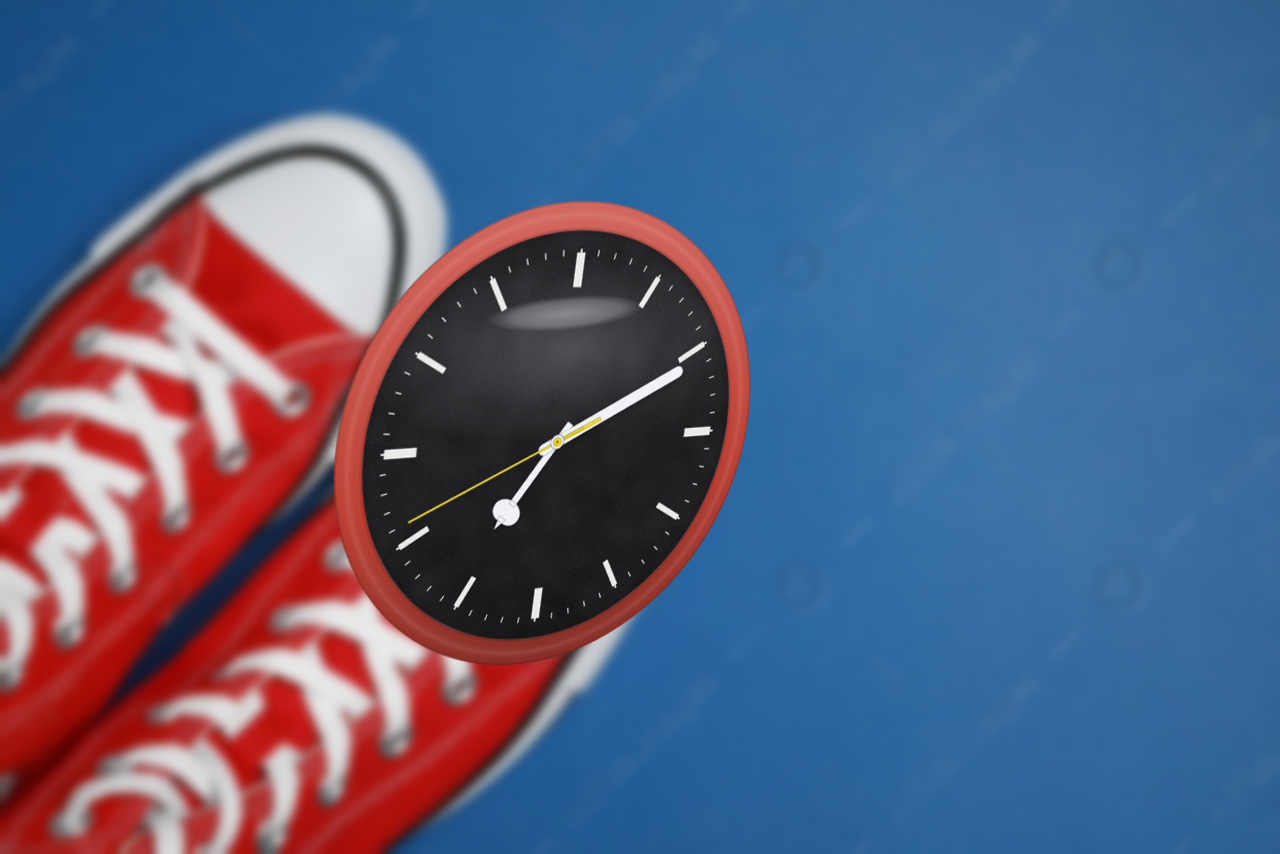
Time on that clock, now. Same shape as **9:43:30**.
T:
**7:10:41**
